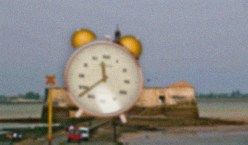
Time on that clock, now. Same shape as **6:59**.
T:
**11:38**
